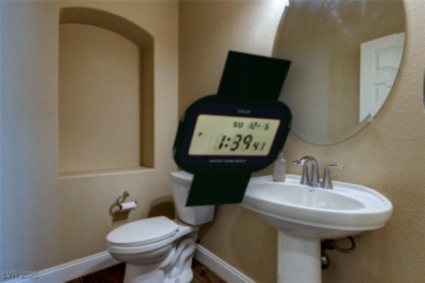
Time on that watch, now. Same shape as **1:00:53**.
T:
**1:39:41**
